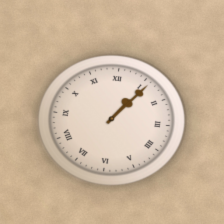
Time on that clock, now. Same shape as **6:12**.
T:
**1:06**
